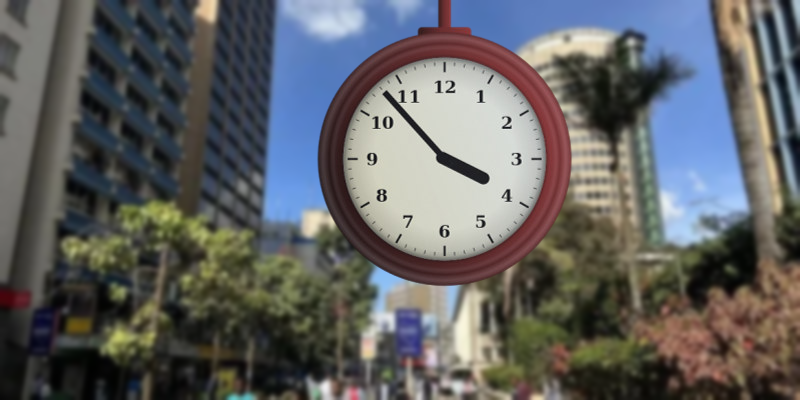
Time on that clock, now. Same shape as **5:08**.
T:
**3:53**
